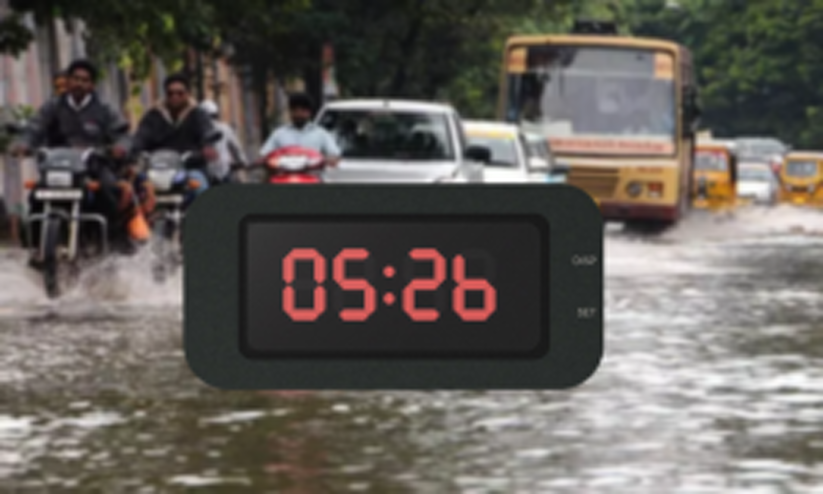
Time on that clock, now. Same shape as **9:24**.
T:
**5:26**
